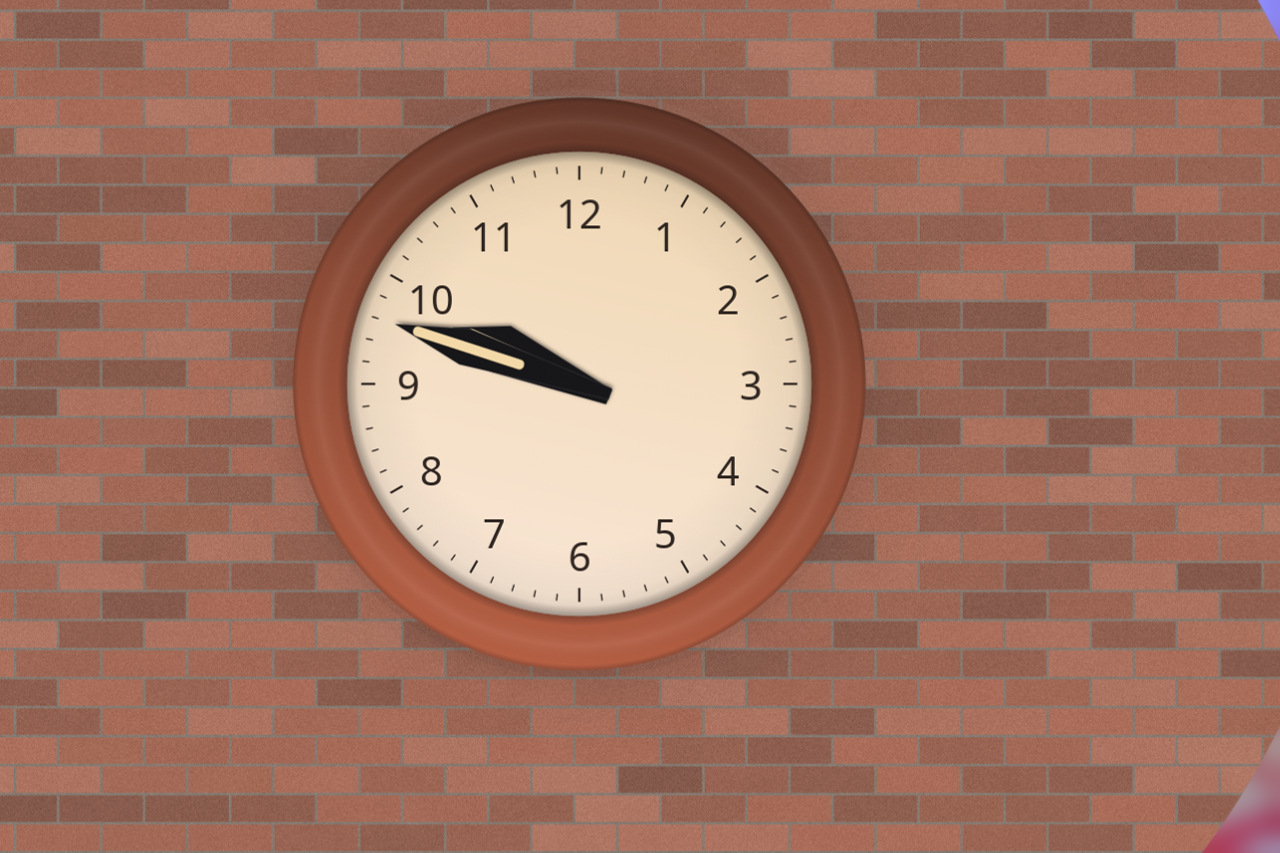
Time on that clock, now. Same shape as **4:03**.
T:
**9:48**
